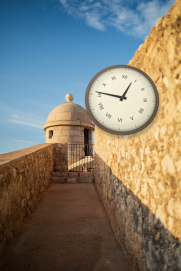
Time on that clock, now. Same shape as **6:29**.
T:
**12:46**
